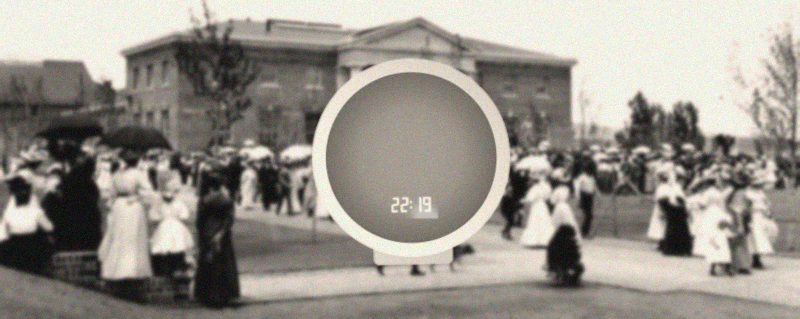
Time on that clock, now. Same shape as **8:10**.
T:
**22:19**
